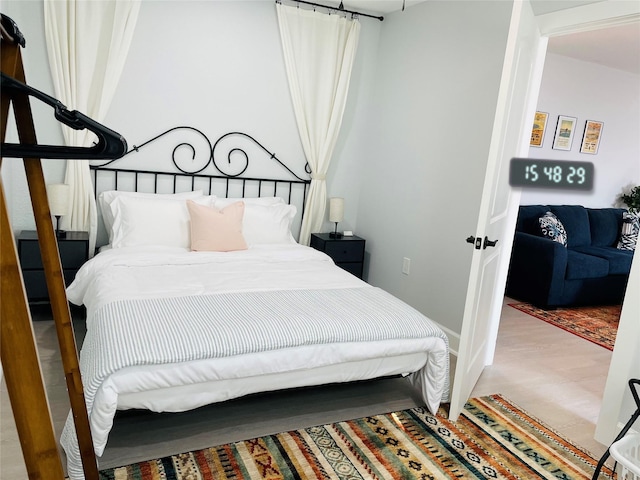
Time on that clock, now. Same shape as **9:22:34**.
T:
**15:48:29**
